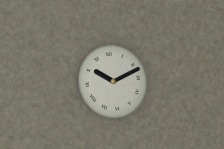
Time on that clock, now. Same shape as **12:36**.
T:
**10:12**
